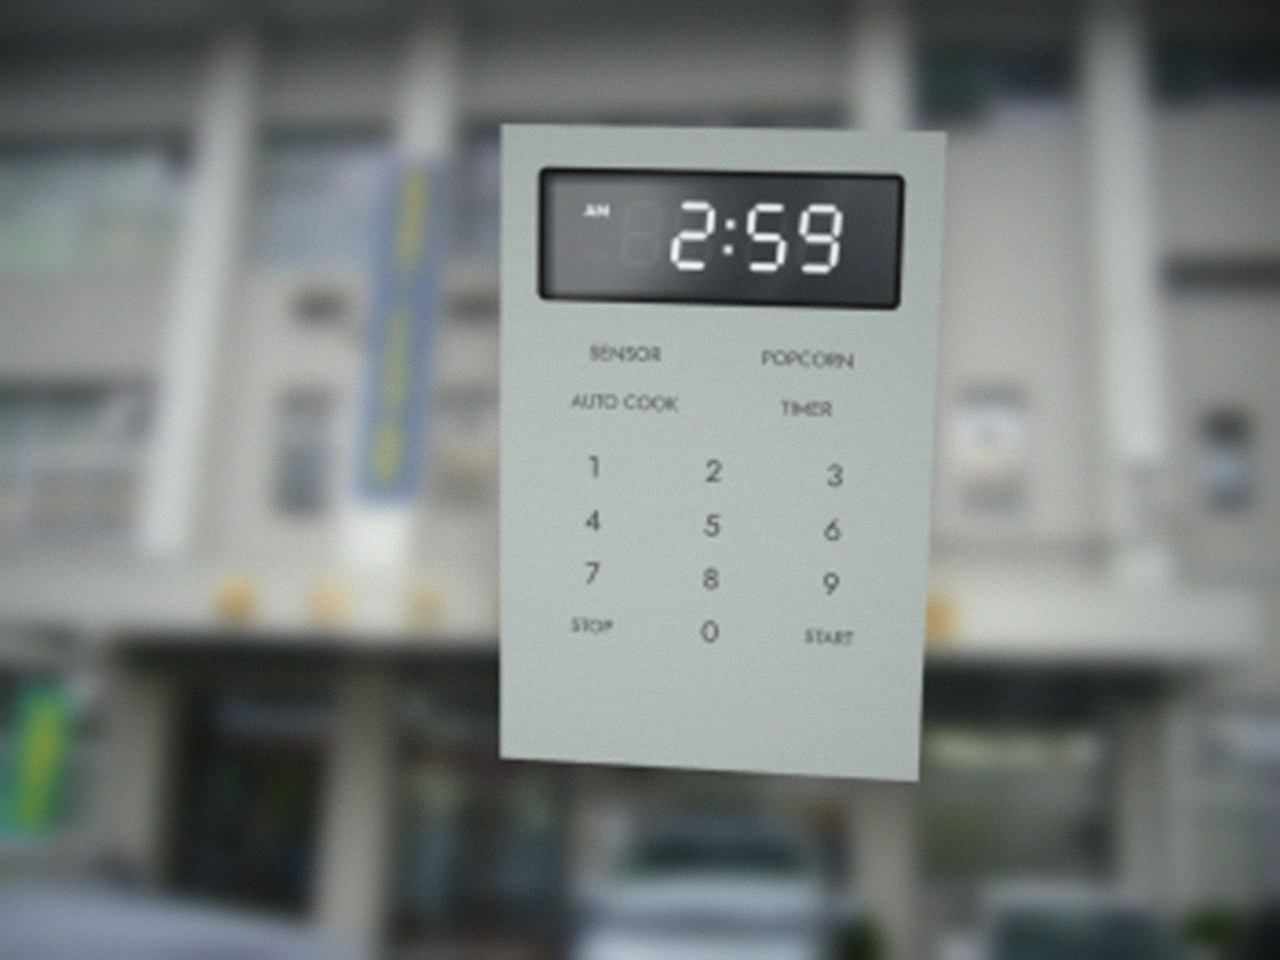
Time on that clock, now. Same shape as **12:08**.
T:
**2:59**
